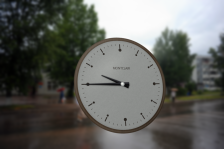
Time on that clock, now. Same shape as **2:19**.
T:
**9:45**
